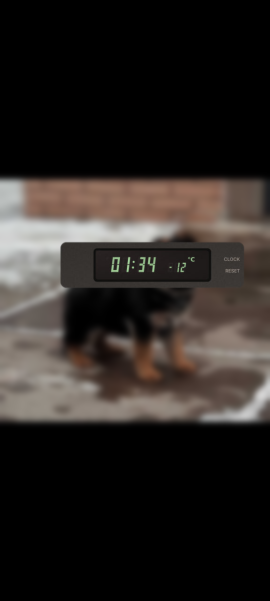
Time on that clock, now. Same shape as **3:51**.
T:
**1:34**
